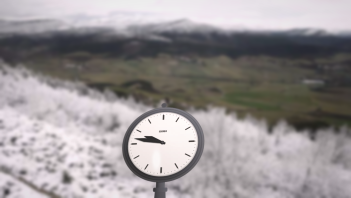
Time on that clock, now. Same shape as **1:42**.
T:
**9:47**
